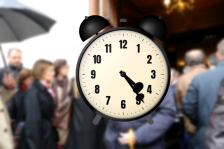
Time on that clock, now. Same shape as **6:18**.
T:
**4:24**
